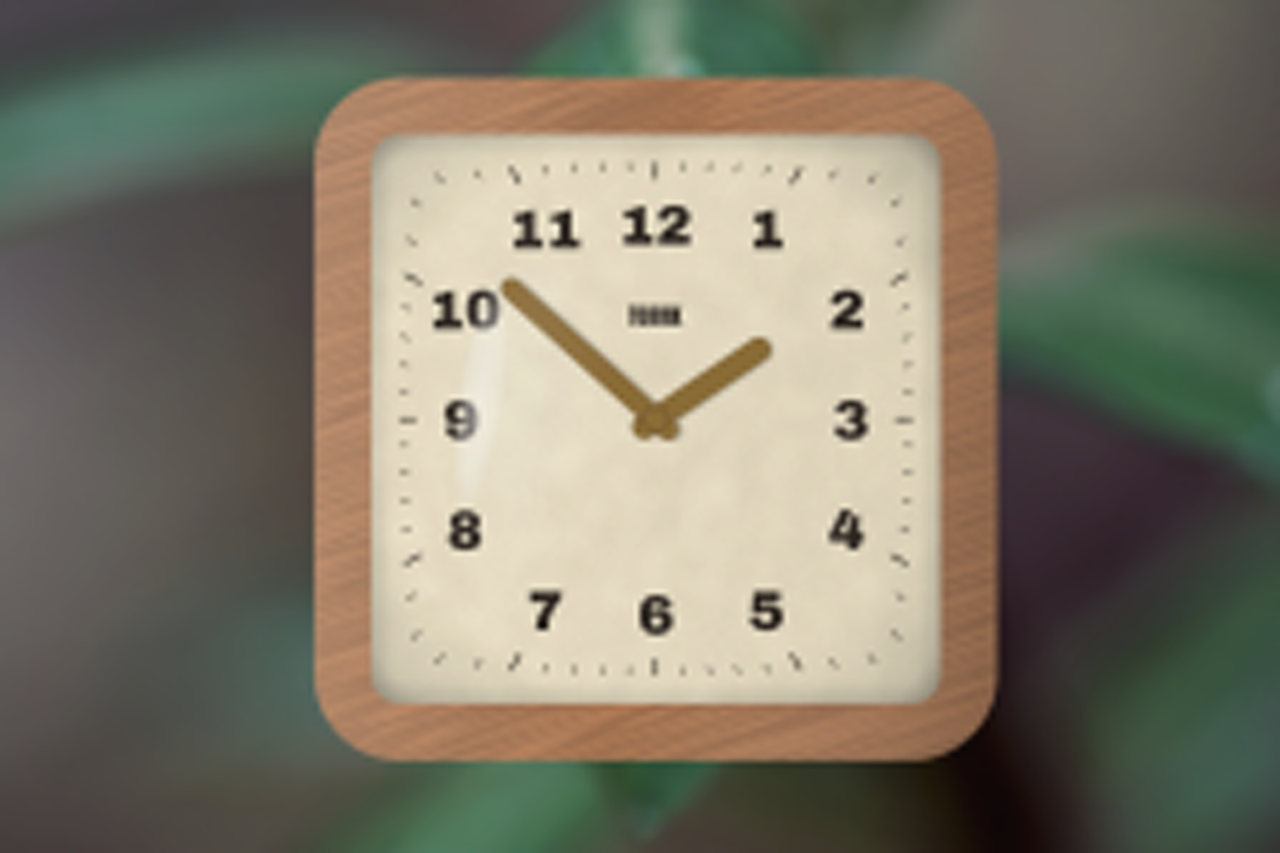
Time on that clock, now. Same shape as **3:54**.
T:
**1:52**
